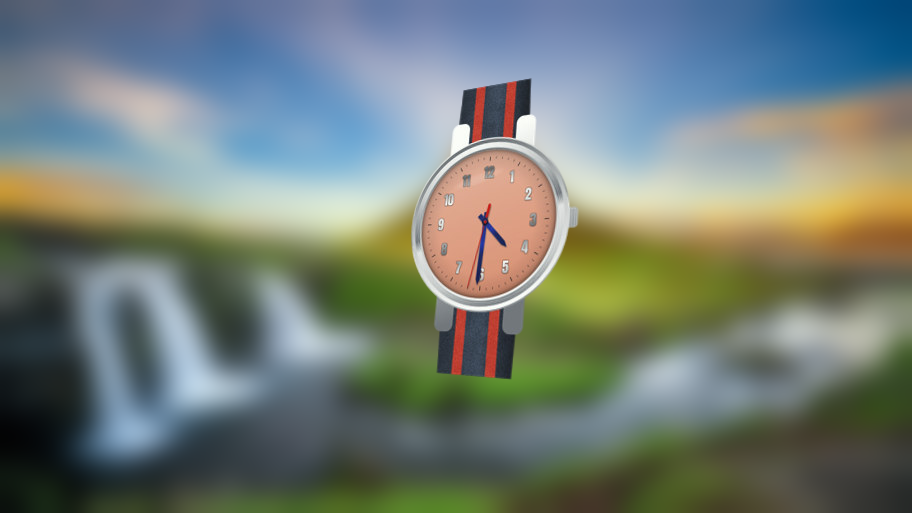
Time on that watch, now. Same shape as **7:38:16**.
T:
**4:30:32**
